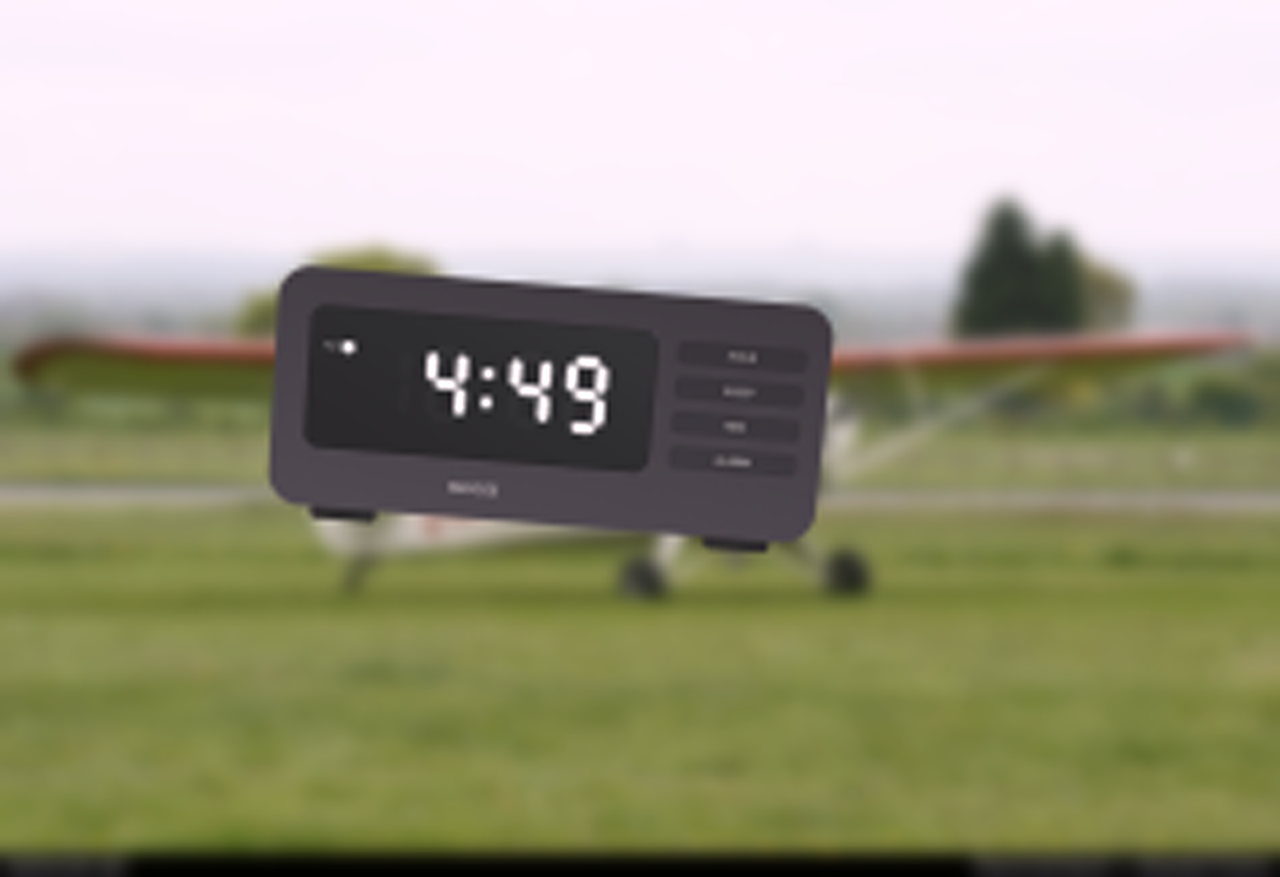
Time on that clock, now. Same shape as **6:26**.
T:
**4:49**
